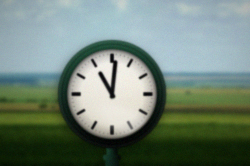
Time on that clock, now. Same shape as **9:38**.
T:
**11:01**
